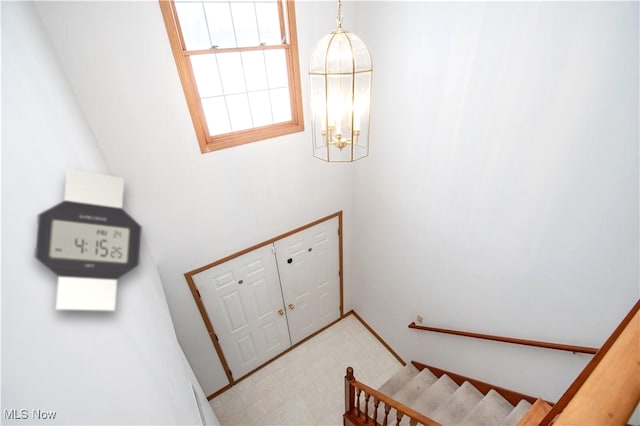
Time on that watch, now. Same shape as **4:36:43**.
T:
**4:15:25**
